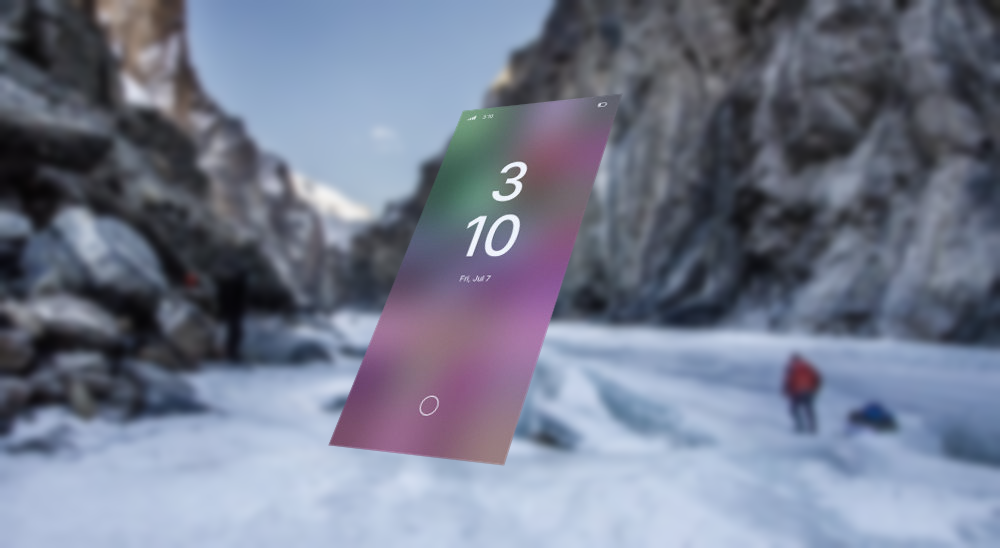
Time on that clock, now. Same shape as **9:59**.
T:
**3:10**
